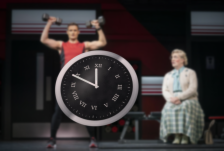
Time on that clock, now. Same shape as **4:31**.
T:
**11:49**
